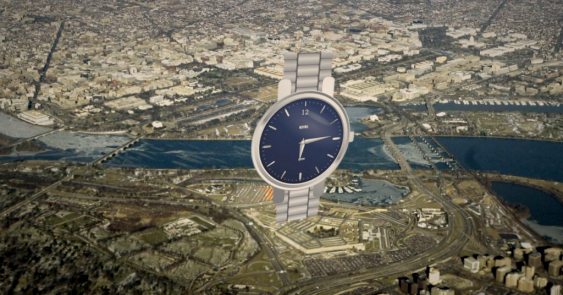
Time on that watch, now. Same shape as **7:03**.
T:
**6:14**
